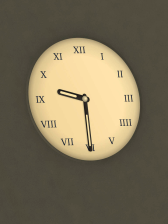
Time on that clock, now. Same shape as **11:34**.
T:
**9:30**
